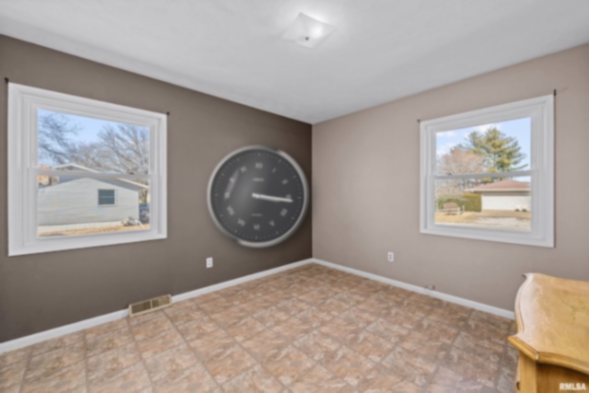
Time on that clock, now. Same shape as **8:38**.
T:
**3:16**
